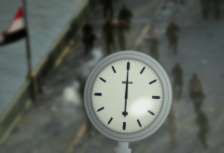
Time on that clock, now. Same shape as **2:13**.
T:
**6:00**
